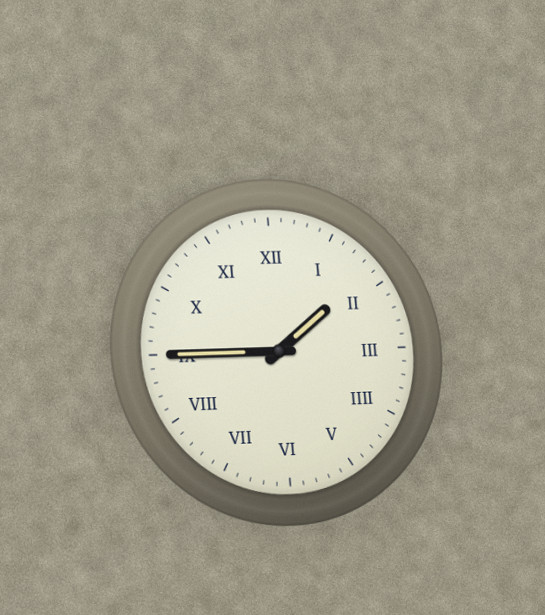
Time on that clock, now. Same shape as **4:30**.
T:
**1:45**
